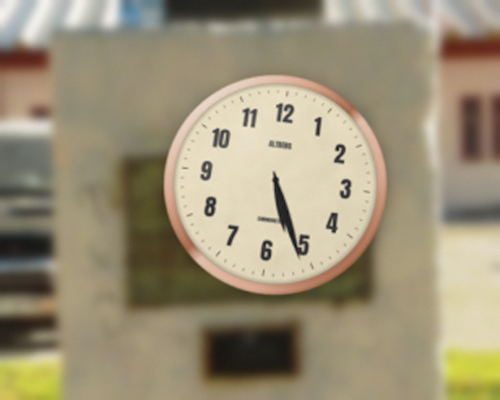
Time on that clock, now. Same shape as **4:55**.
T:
**5:26**
